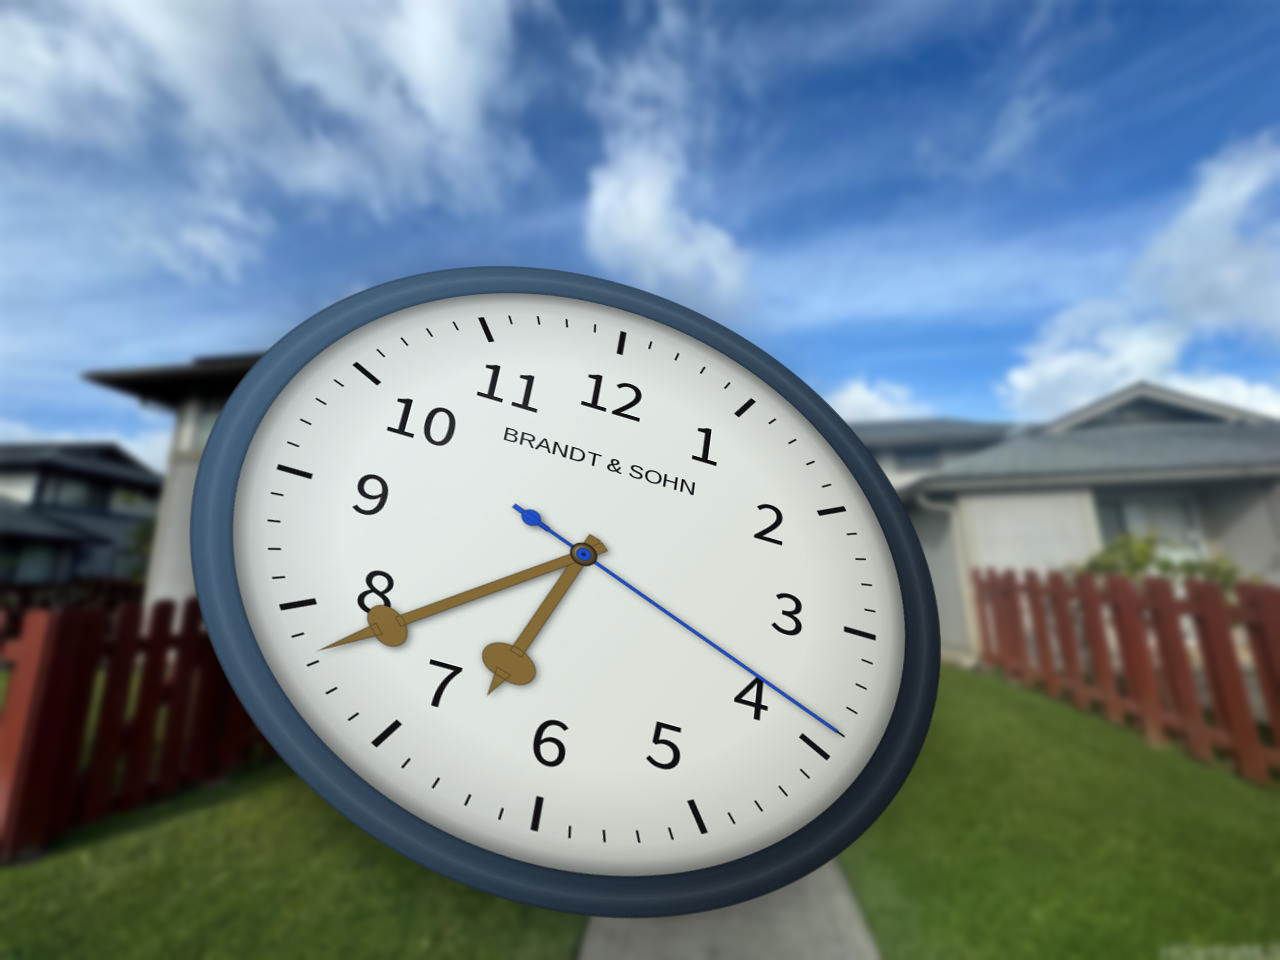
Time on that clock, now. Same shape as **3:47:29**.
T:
**6:38:19**
